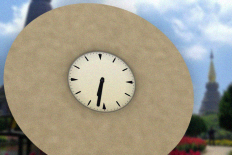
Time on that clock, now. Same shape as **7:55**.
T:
**6:32**
